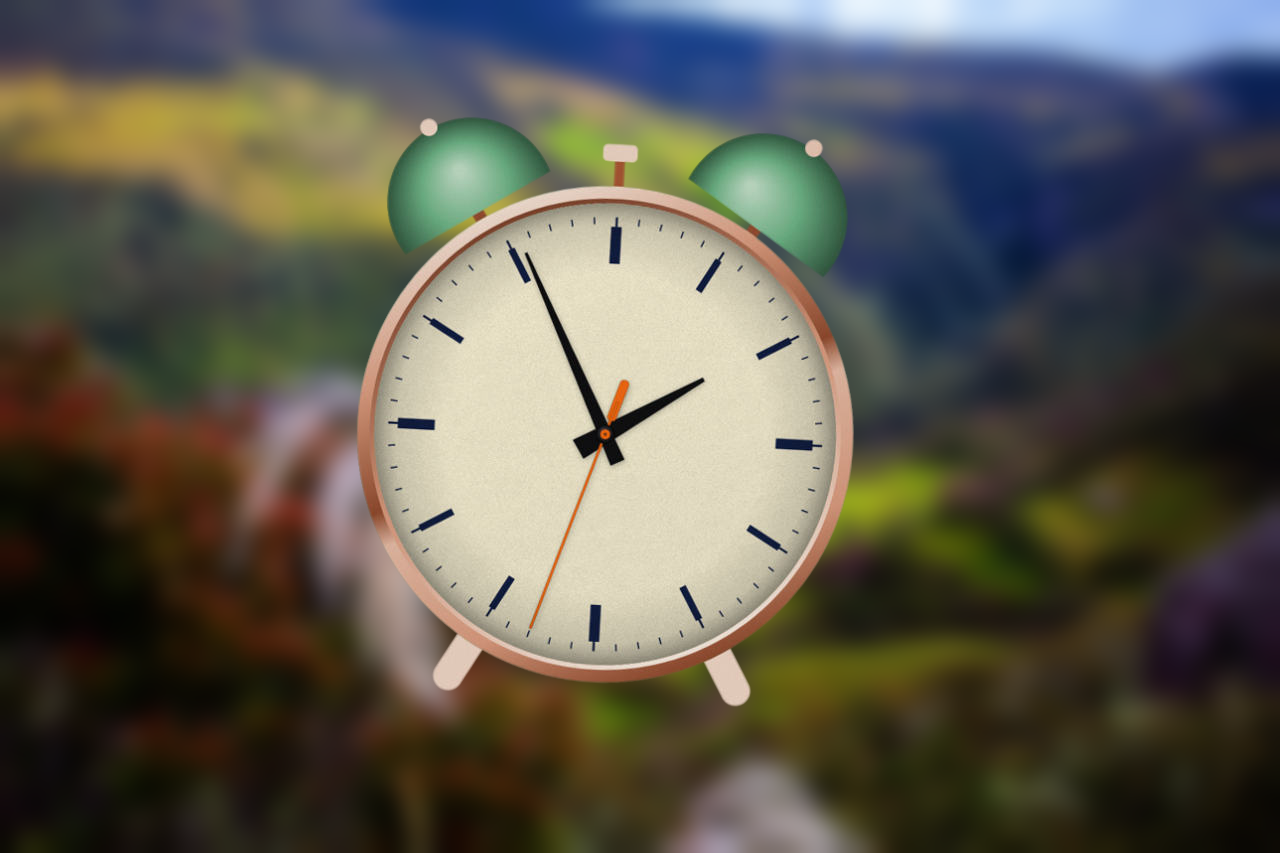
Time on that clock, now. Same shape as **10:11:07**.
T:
**1:55:33**
